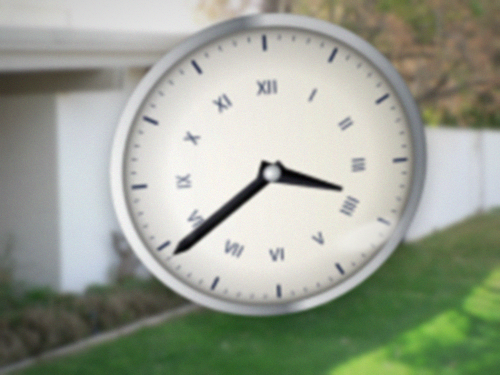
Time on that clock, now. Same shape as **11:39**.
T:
**3:39**
